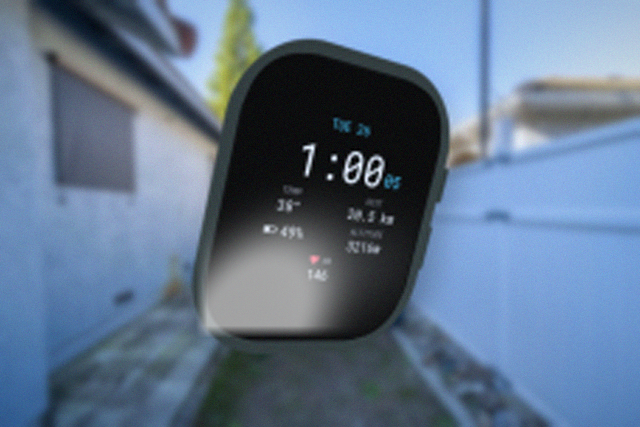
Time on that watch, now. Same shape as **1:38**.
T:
**1:00**
